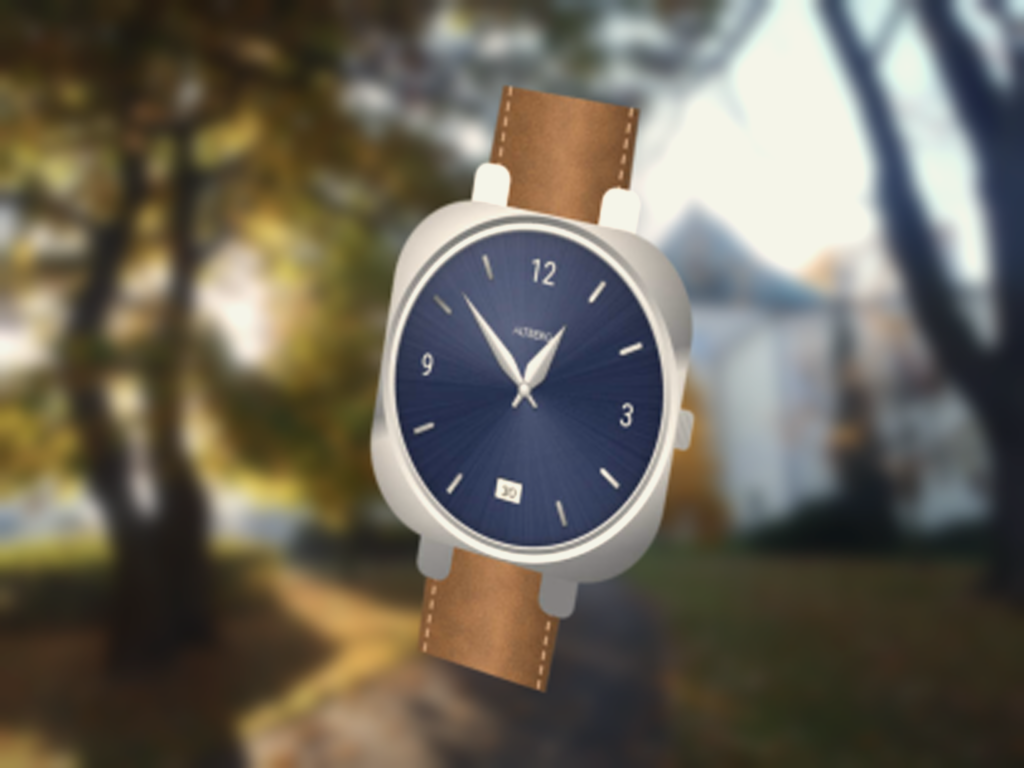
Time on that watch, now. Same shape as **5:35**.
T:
**12:52**
